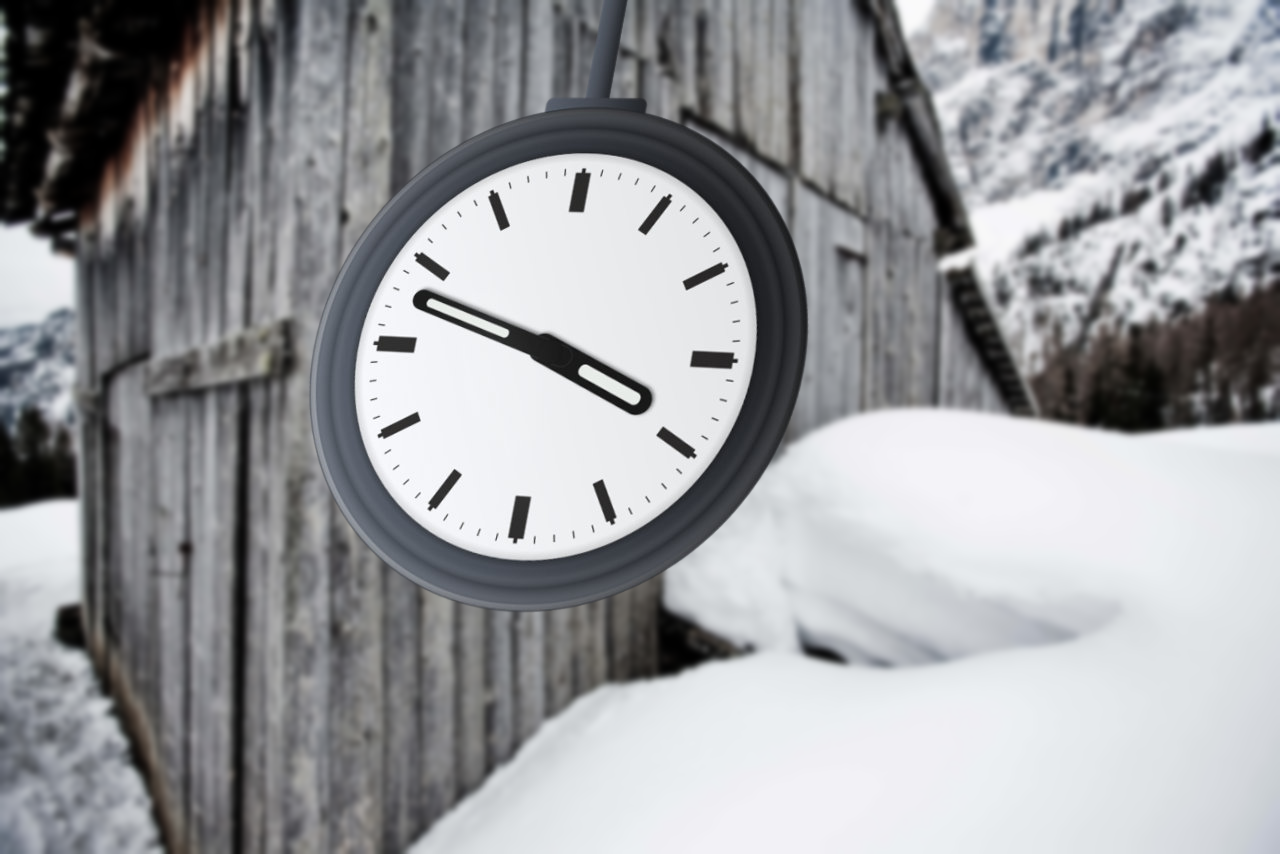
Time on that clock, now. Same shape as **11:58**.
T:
**3:48**
